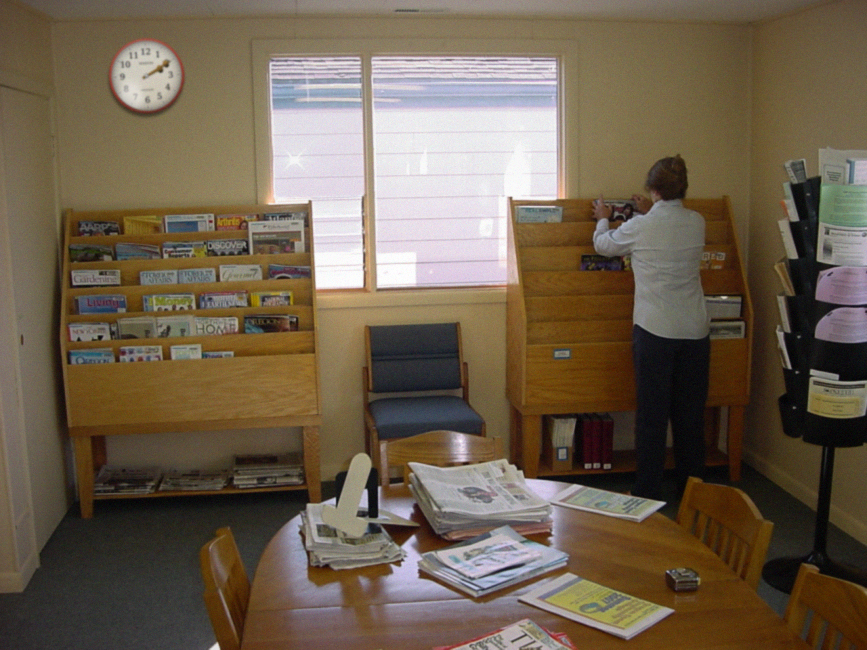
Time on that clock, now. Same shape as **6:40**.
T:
**2:10**
